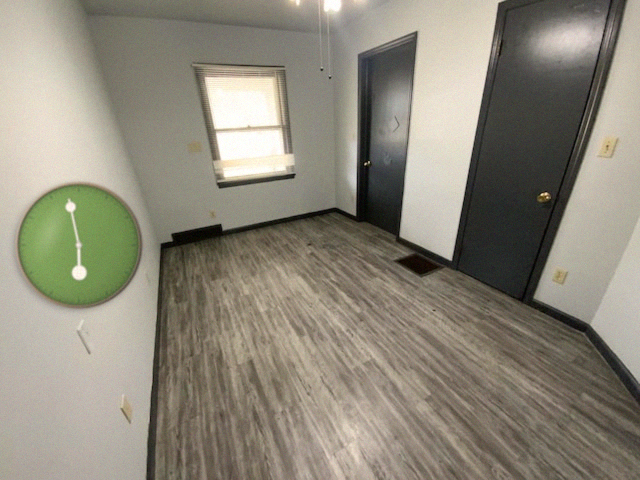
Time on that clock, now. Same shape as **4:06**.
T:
**5:58**
